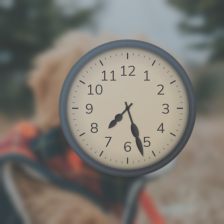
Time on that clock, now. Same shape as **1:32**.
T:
**7:27**
